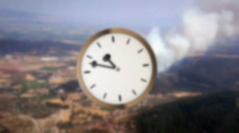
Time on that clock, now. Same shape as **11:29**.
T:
**10:48**
